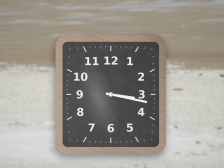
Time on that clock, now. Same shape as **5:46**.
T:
**3:17**
